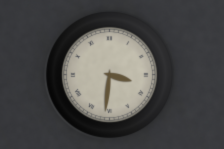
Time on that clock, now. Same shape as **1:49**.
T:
**3:31**
